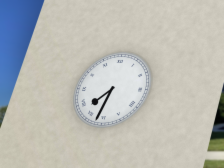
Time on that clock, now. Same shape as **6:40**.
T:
**7:32**
